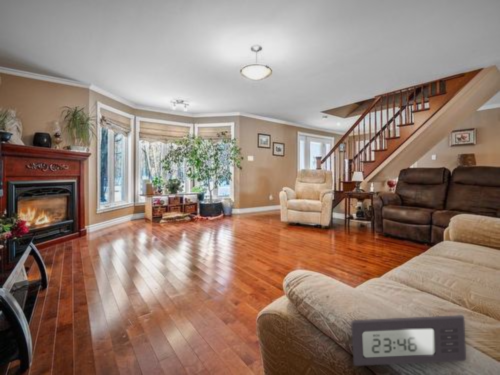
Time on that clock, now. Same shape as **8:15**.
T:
**23:46**
